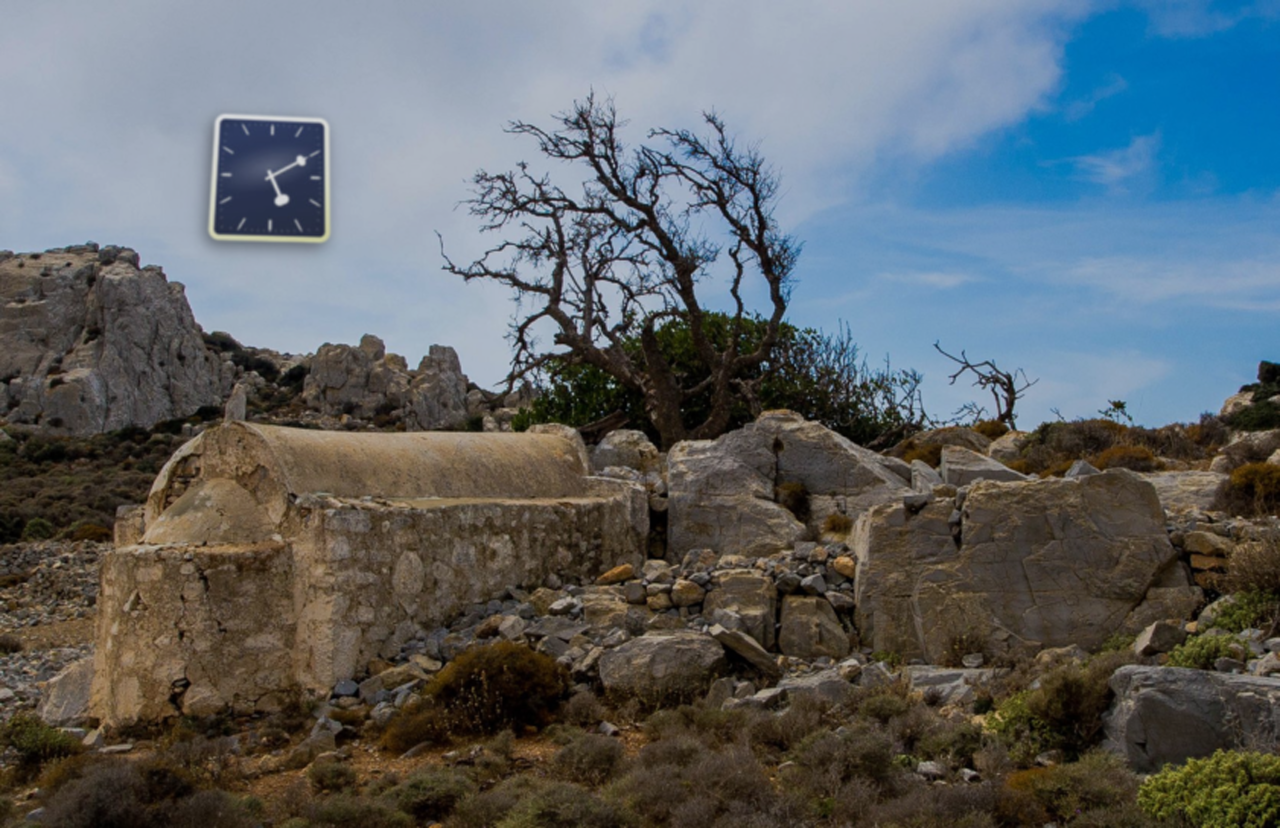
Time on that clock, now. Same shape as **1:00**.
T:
**5:10**
